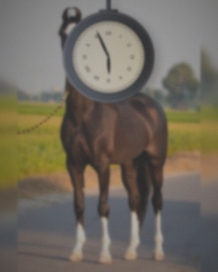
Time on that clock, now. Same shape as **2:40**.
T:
**5:56**
